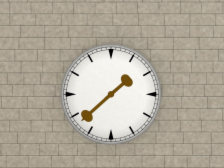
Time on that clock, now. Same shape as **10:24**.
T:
**1:38**
